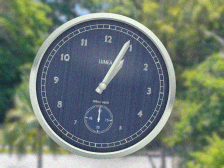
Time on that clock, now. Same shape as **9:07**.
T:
**1:04**
